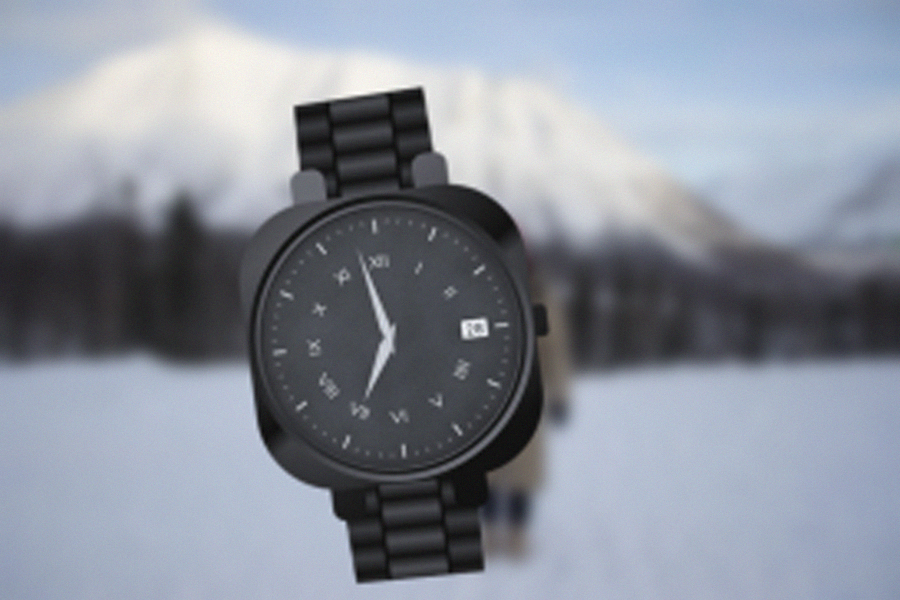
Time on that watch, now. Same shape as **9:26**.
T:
**6:58**
